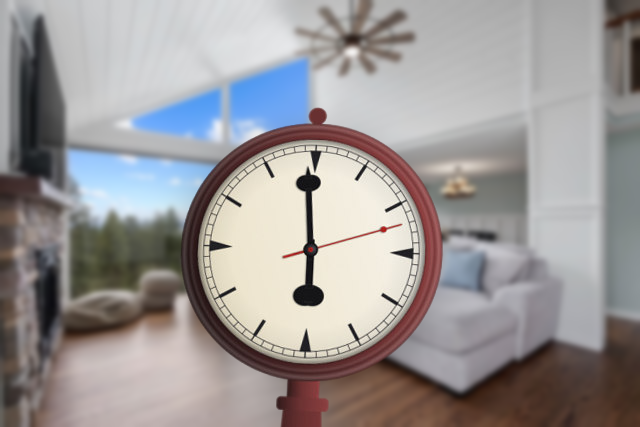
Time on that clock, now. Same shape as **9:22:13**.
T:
**5:59:12**
